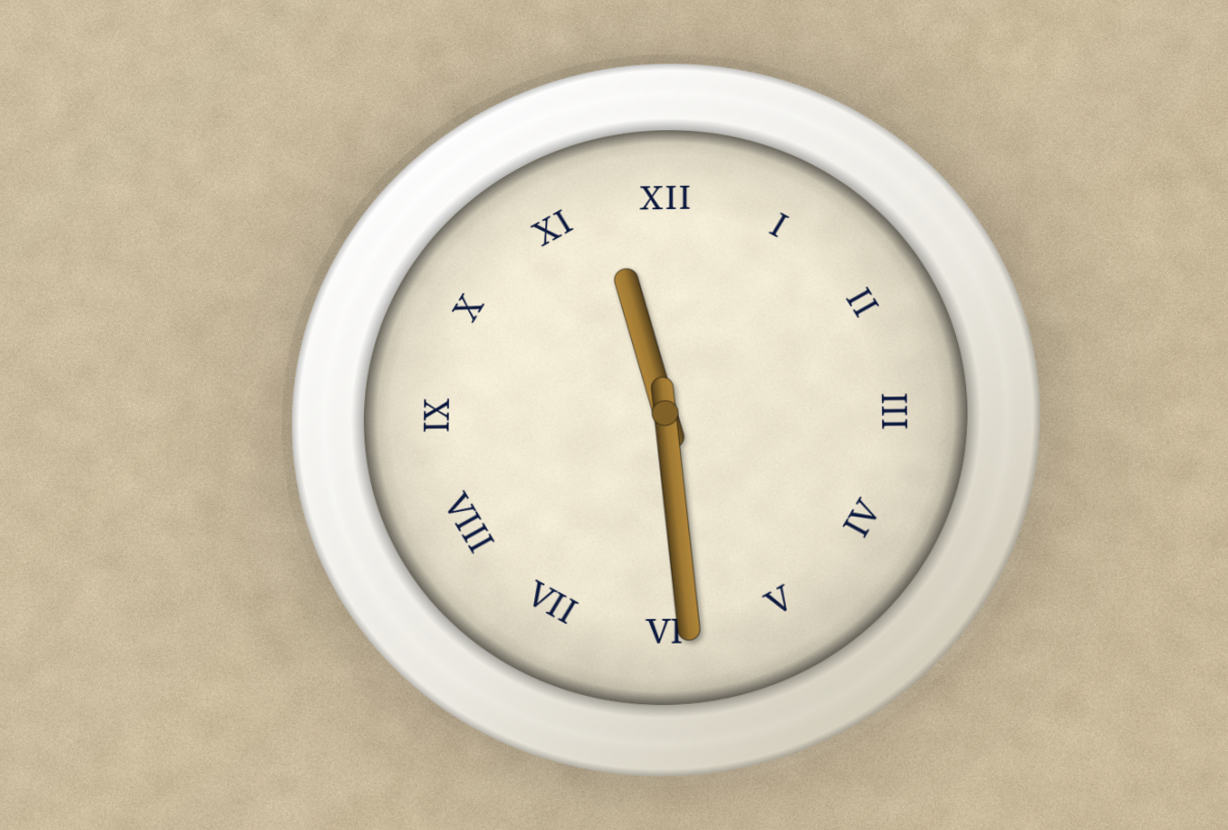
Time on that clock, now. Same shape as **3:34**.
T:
**11:29**
